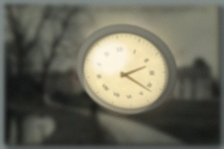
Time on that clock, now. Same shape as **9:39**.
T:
**2:22**
